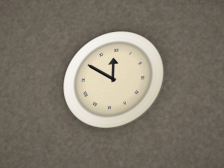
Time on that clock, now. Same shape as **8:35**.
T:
**11:50**
